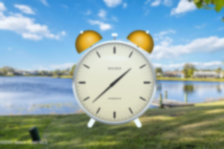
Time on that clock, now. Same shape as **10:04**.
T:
**1:38**
